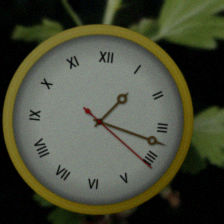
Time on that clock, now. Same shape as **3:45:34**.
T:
**1:17:21**
